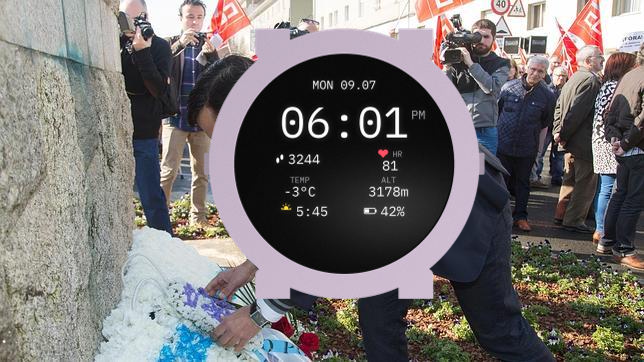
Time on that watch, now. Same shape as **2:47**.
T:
**6:01**
